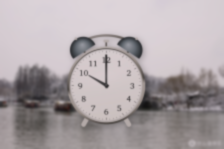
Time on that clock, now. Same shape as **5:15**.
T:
**10:00**
